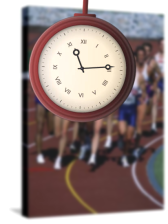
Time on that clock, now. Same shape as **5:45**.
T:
**11:14**
